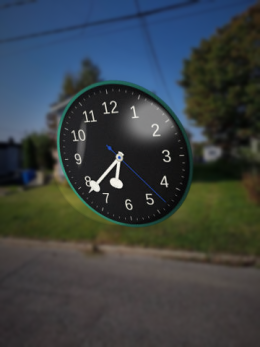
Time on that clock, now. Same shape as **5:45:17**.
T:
**6:38:23**
